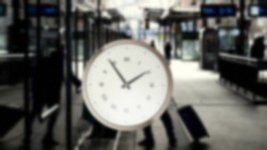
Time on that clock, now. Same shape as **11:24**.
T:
**1:54**
